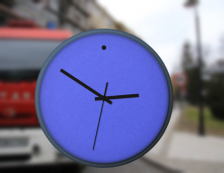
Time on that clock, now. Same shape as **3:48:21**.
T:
**2:50:32**
